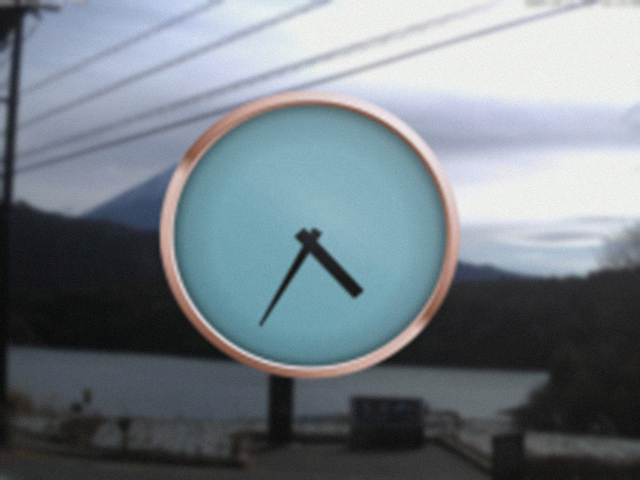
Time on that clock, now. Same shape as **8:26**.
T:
**4:35**
